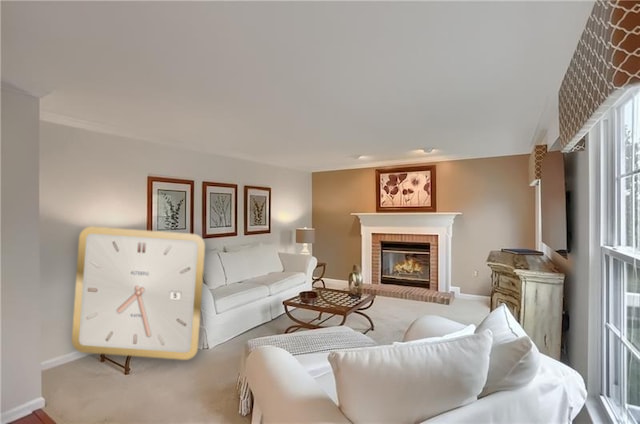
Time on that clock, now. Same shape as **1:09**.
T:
**7:27**
